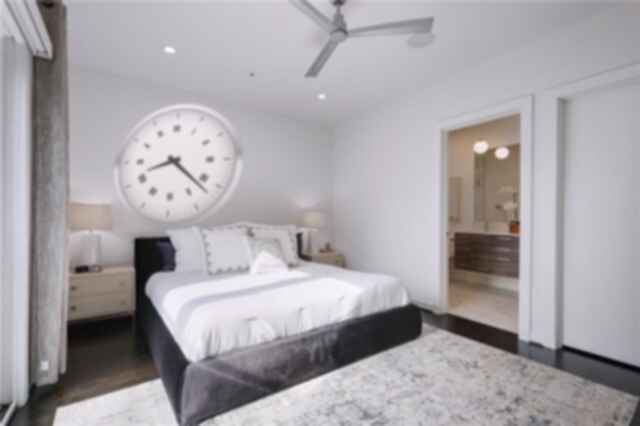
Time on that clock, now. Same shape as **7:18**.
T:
**8:22**
